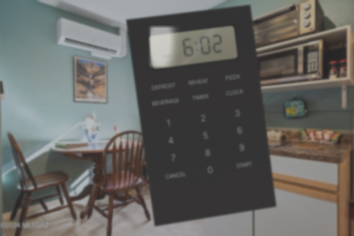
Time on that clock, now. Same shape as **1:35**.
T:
**6:02**
